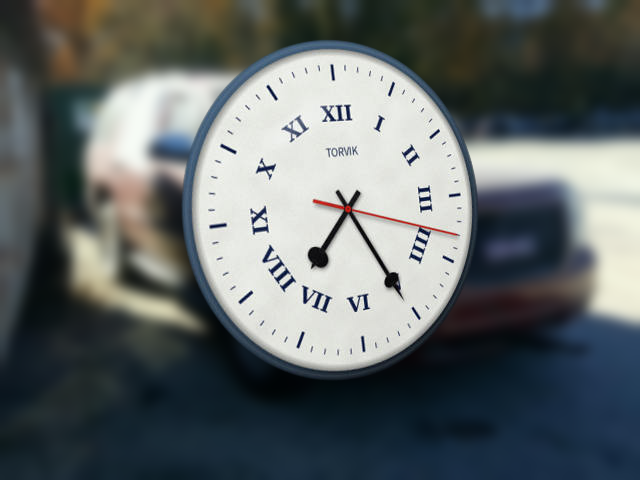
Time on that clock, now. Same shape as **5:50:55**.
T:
**7:25:18**
